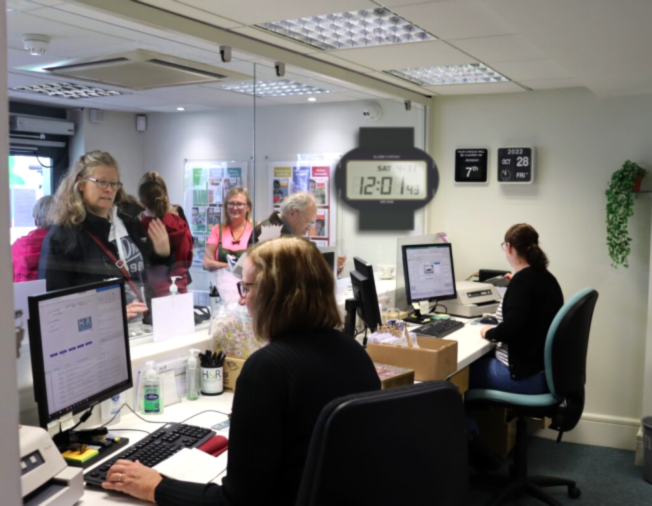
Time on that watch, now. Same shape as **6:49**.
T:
**12:01**
